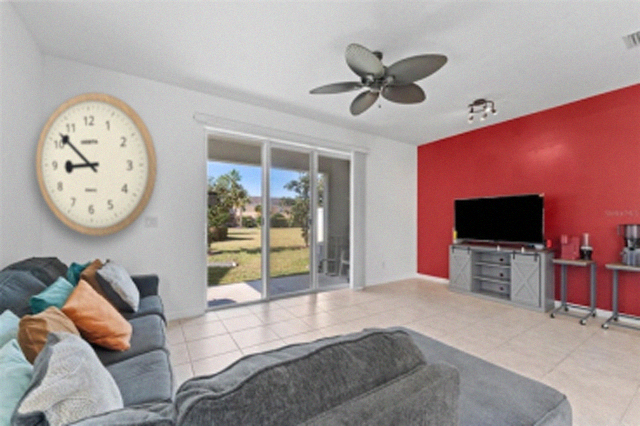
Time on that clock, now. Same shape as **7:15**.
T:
**8:52**
